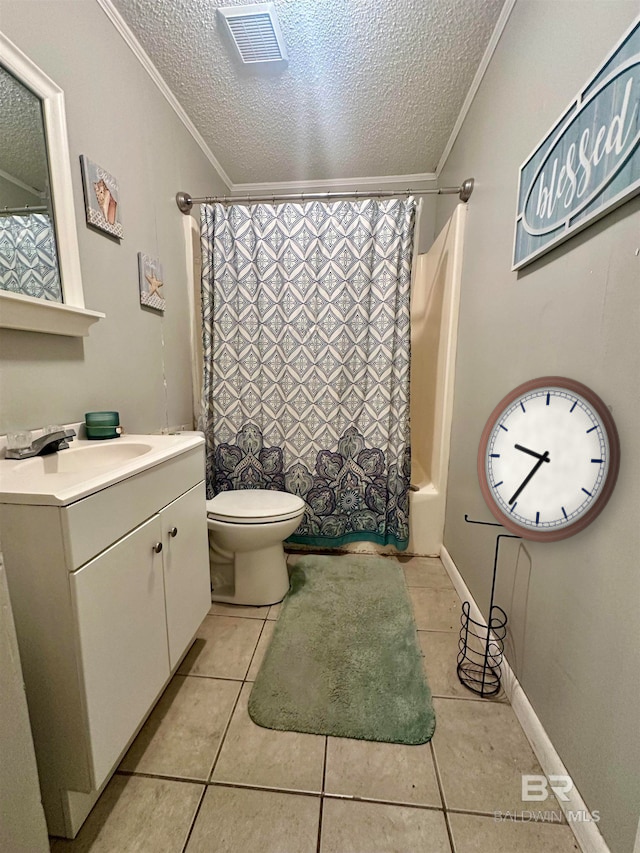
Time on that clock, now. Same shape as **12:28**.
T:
**9:36**
